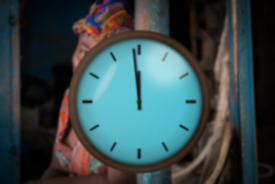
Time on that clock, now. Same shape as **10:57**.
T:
**11:59**
